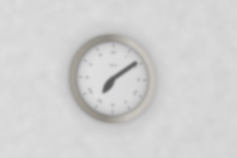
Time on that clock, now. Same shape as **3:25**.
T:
**7:09**
